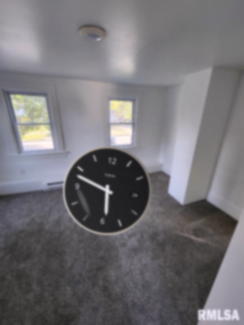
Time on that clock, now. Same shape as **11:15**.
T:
**5:48**
